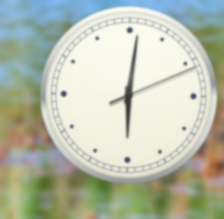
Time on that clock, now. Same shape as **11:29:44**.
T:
**6:01:11**
